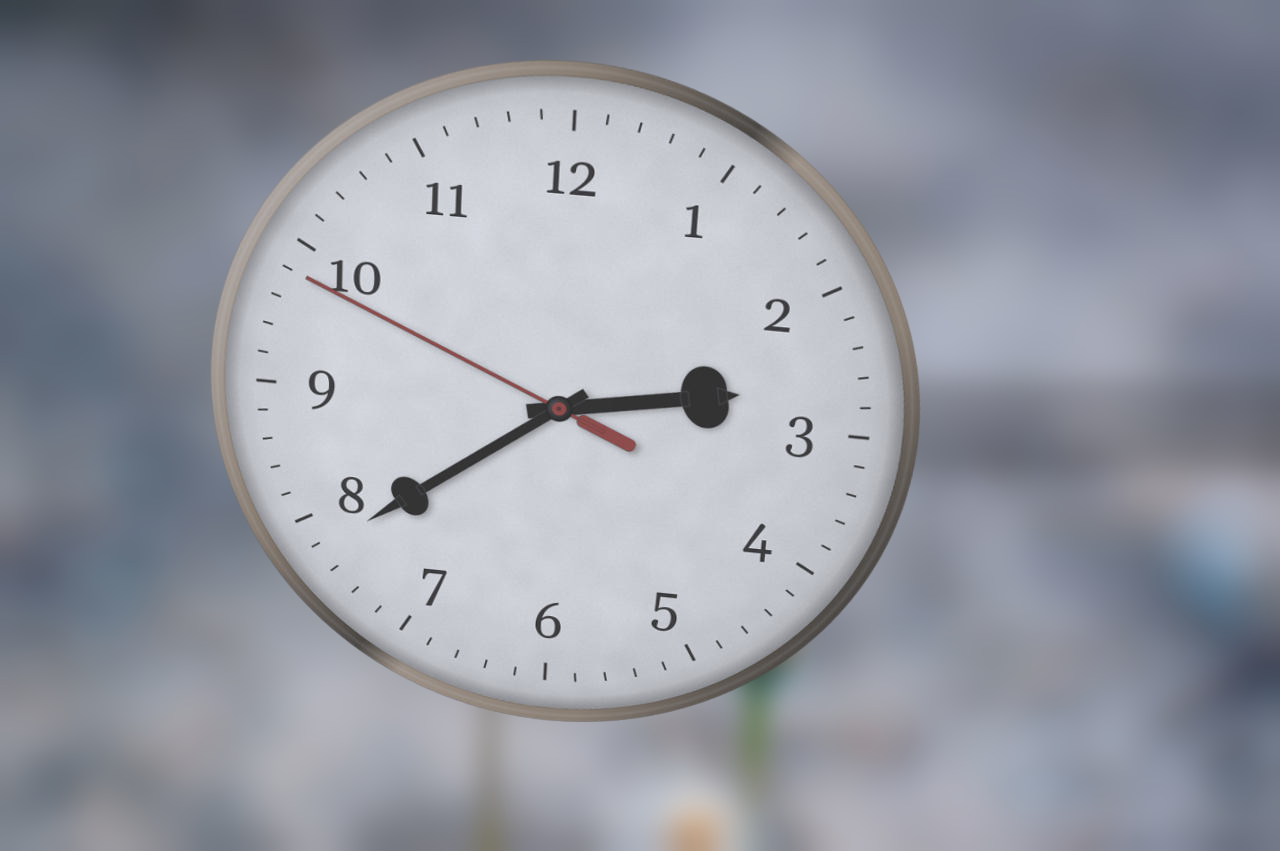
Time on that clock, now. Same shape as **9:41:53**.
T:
**2:38:49**
